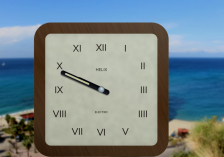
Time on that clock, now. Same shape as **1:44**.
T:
**9:49**
